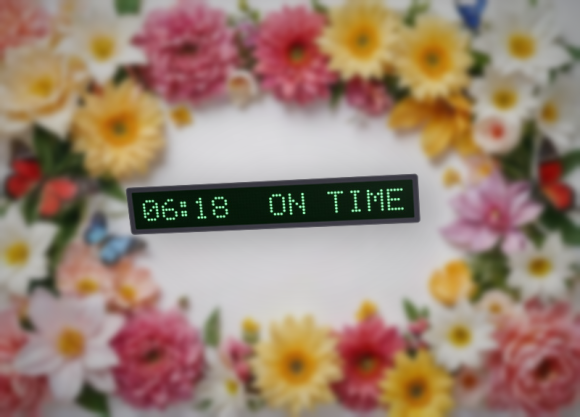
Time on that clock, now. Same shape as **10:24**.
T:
**6:18**
